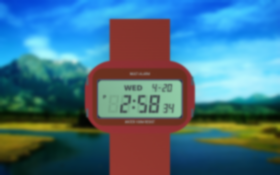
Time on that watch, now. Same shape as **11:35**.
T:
**2:58**
